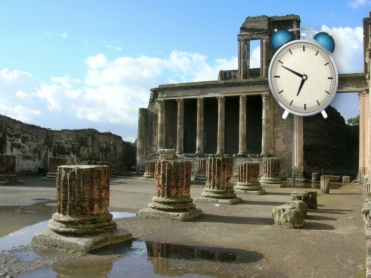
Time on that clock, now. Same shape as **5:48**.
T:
**6:49**
